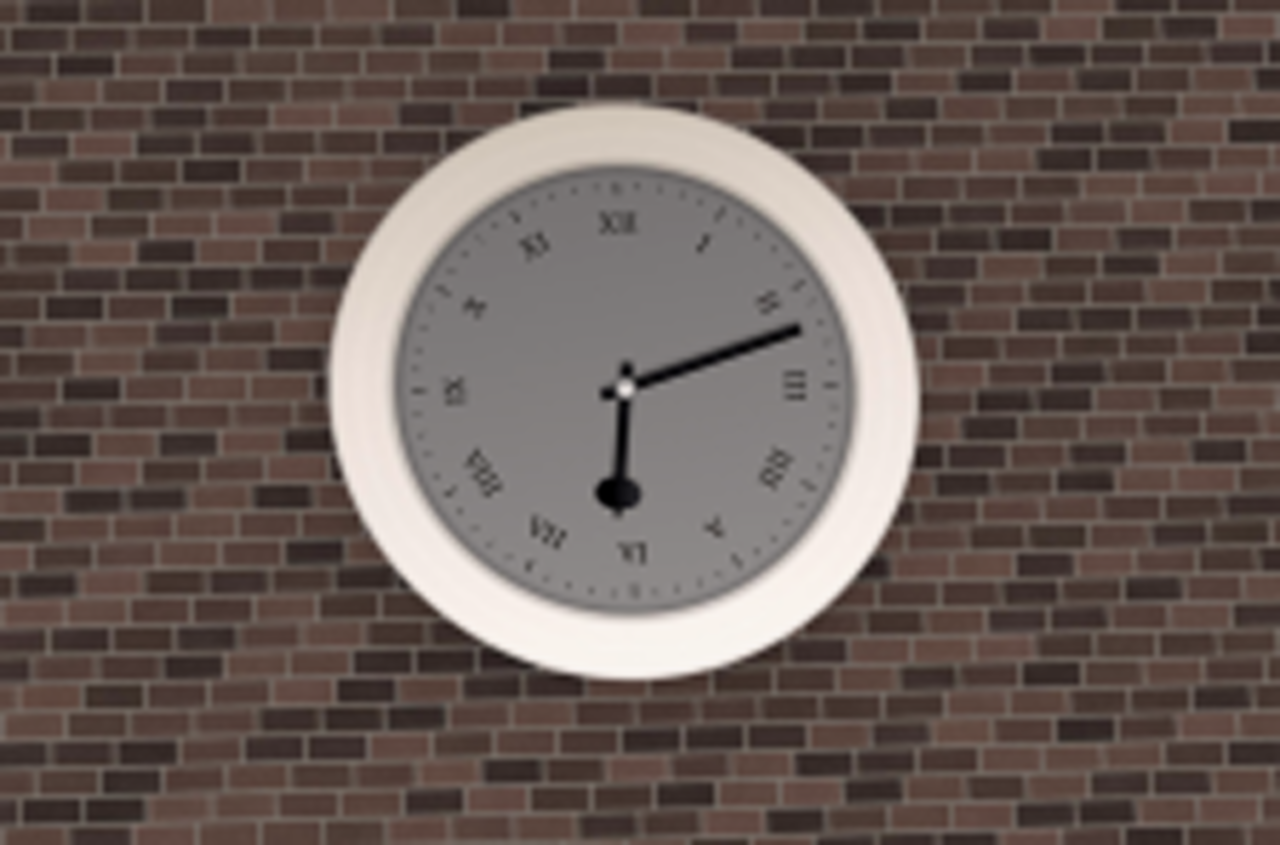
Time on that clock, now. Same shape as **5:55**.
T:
**6:12**
